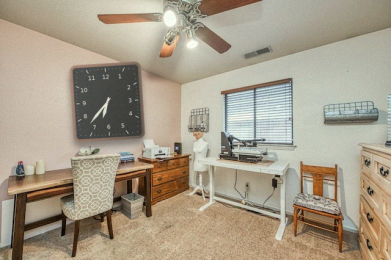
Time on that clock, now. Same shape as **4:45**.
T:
**6:37**
